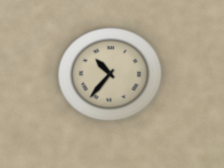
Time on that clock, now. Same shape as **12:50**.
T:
**10:36**
